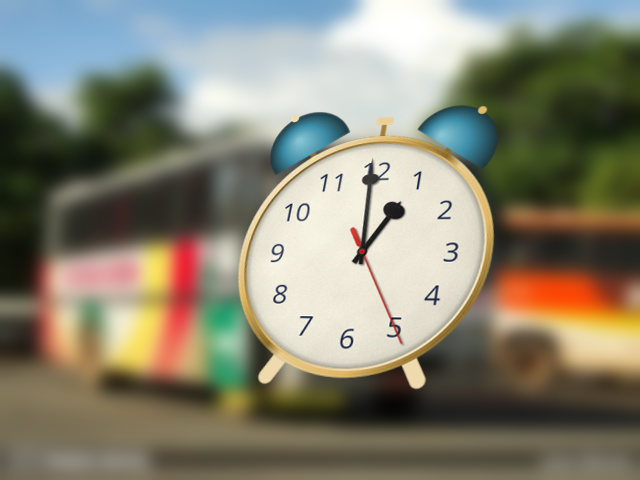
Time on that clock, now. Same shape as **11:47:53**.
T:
**12:59:25**
